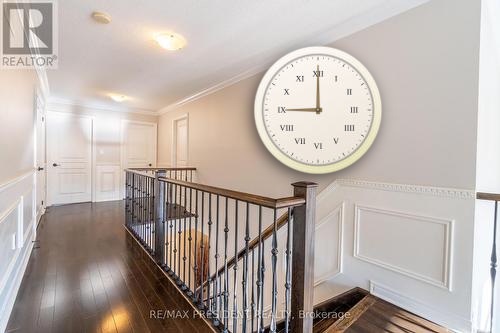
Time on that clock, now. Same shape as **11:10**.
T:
**9:00**
